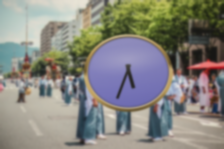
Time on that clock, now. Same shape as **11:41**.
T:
**5:33**
